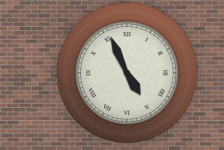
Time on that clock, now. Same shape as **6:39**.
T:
**4:56**
